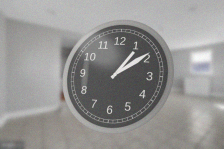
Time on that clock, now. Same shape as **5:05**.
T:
**1:09**
